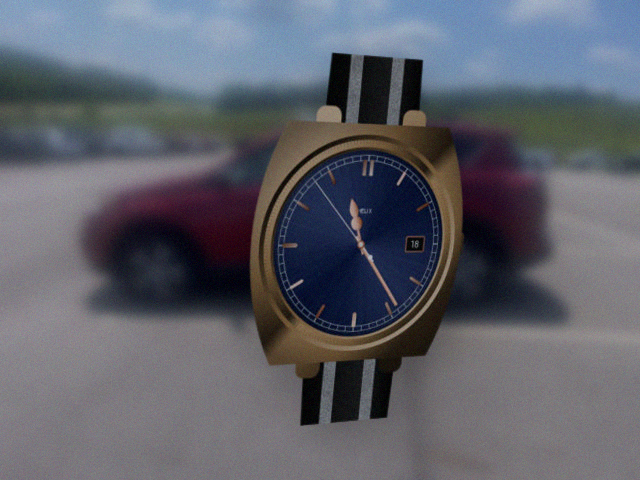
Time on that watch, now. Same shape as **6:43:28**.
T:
**11:23:53**
